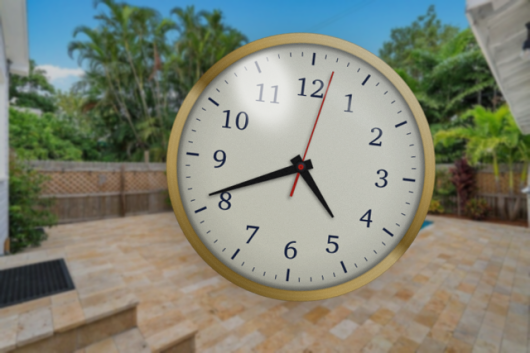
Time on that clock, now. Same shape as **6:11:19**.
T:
**4:41:02**
